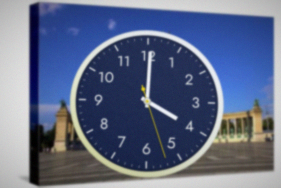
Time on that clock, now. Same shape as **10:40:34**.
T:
**4:00:27**
